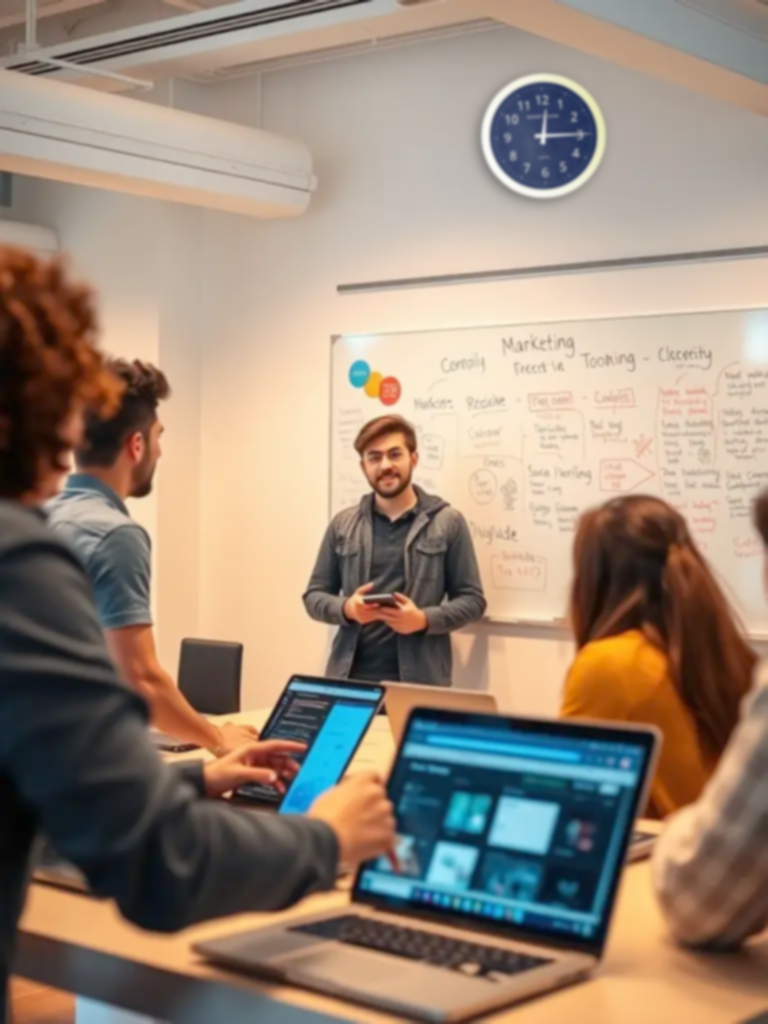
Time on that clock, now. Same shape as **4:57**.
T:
**12:15**
